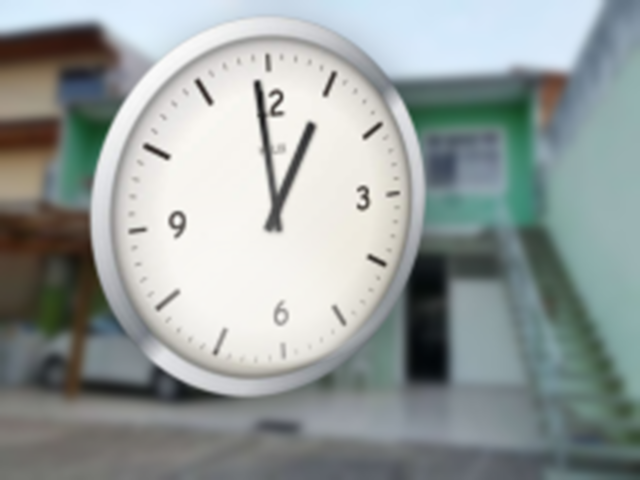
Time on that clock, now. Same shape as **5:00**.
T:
**12:59**
